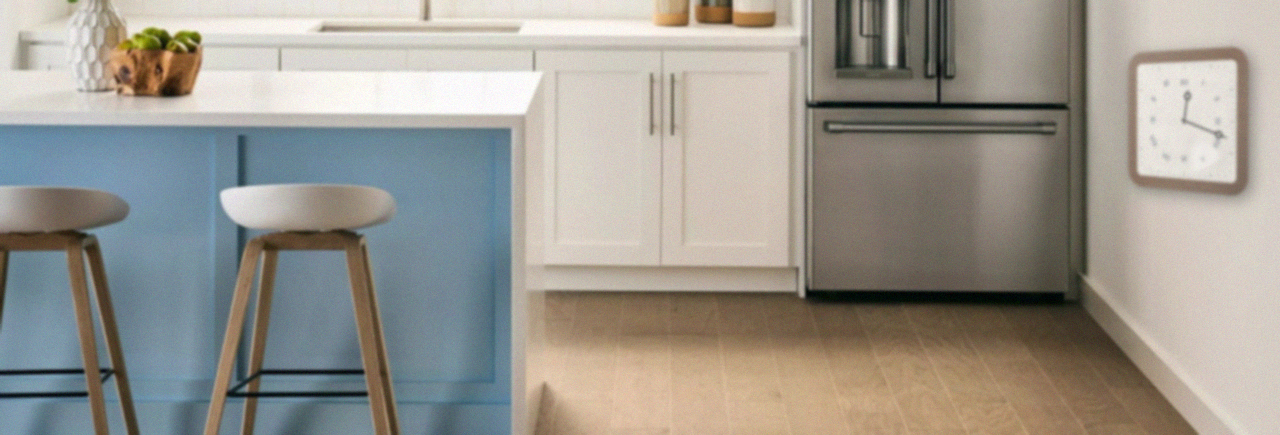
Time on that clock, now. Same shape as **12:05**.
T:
**12:18**
